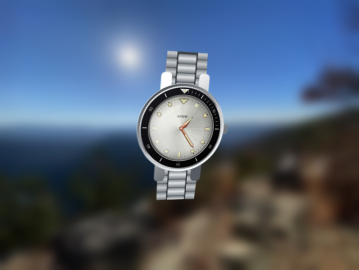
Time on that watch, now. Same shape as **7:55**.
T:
**1:24**
